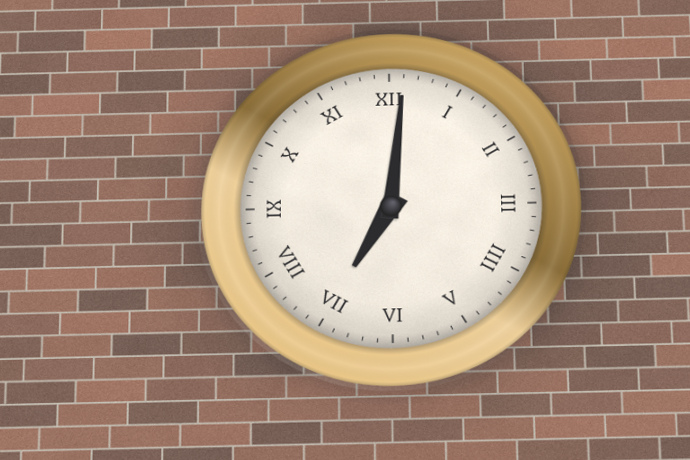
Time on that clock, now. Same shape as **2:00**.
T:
**7:01**
